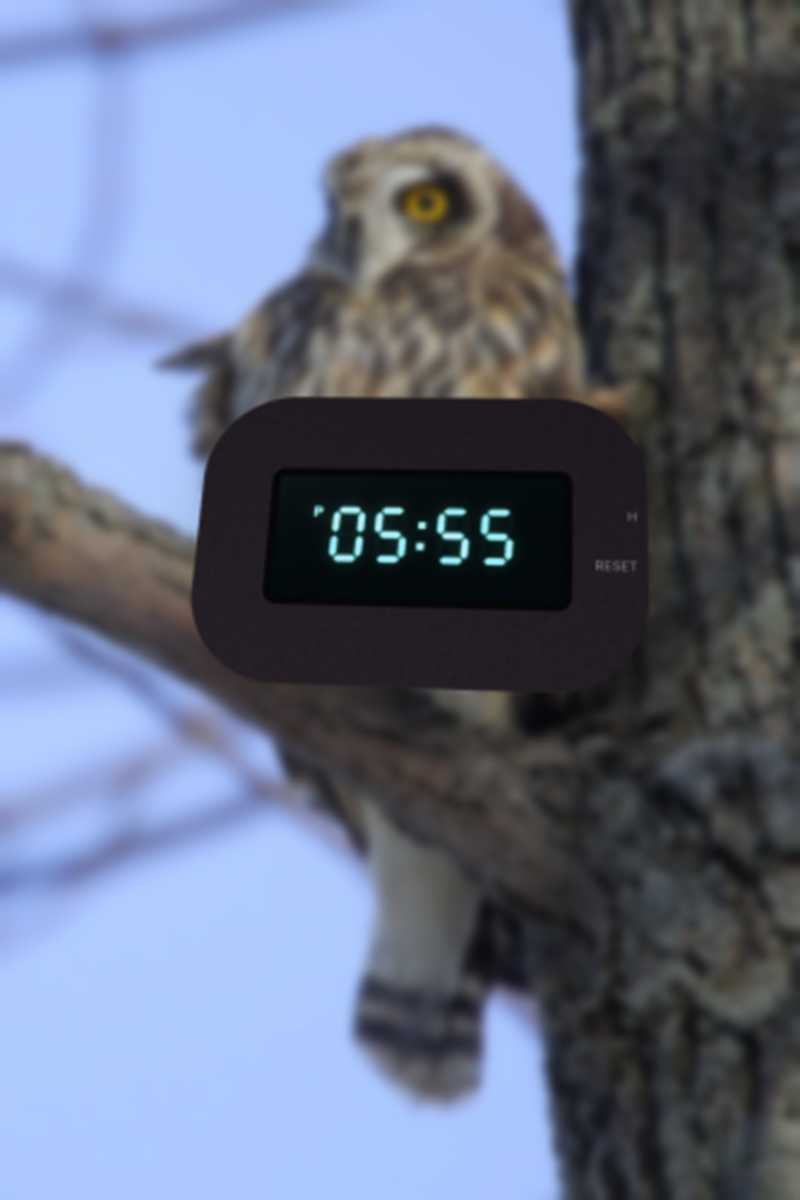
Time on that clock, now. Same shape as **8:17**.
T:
**5:55**
